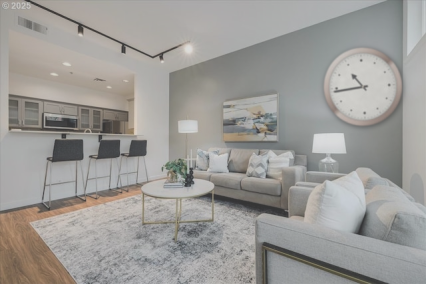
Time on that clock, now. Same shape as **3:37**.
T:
**10:44**
